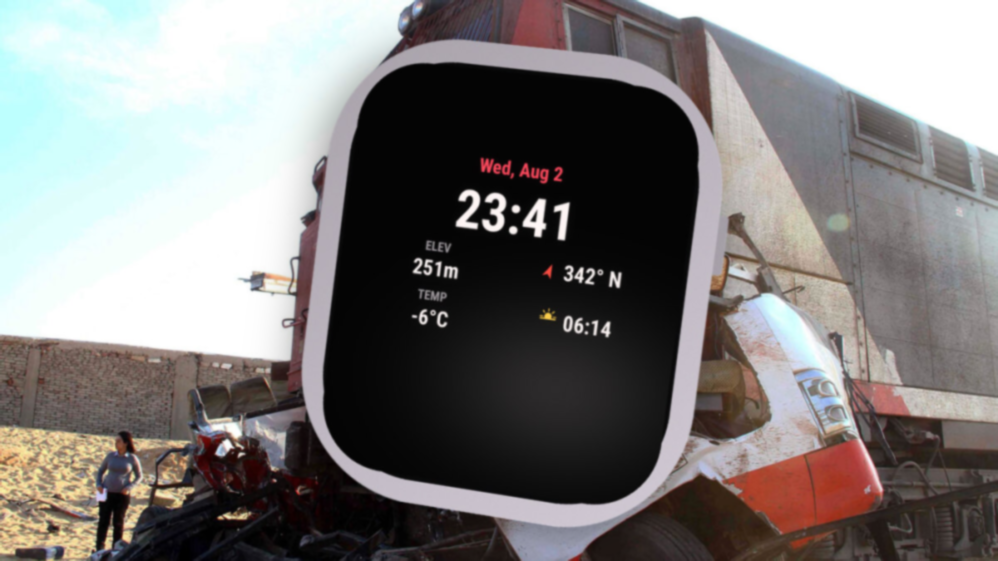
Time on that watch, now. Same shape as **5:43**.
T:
**23:41**
